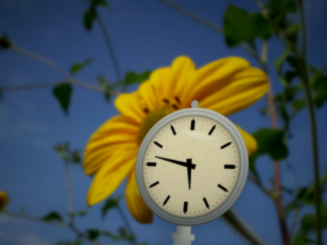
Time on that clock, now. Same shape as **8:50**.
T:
**5:47**
